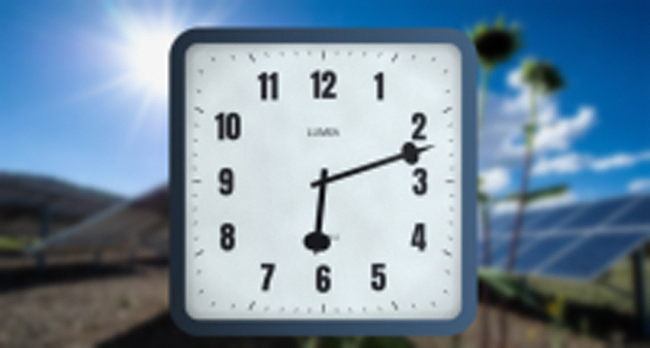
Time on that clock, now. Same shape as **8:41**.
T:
**6:12**
